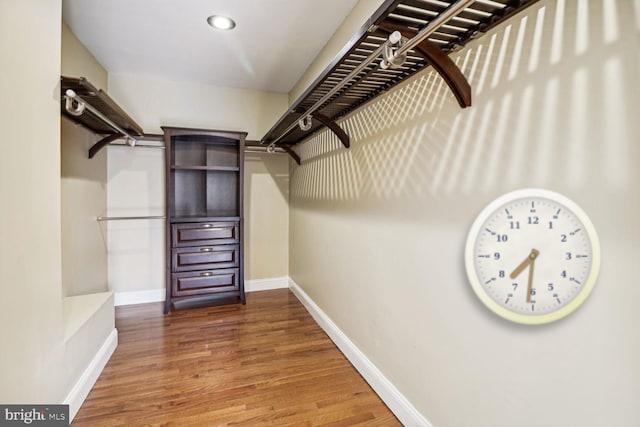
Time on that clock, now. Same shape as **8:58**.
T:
**7:31**
